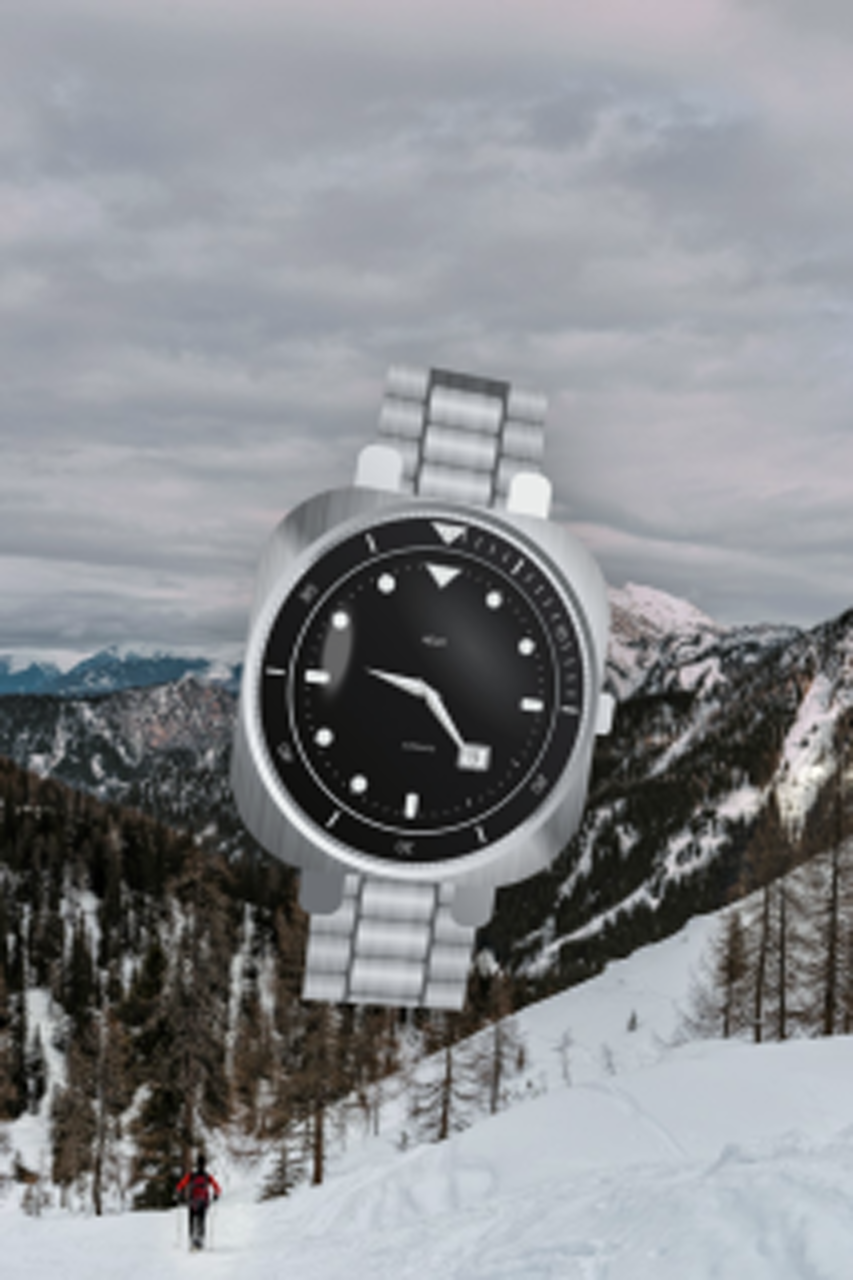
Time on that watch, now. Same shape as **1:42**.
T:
**9:23**
